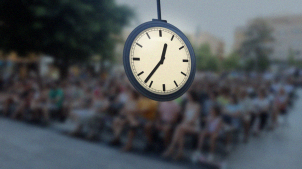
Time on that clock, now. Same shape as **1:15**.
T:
**12:37**
